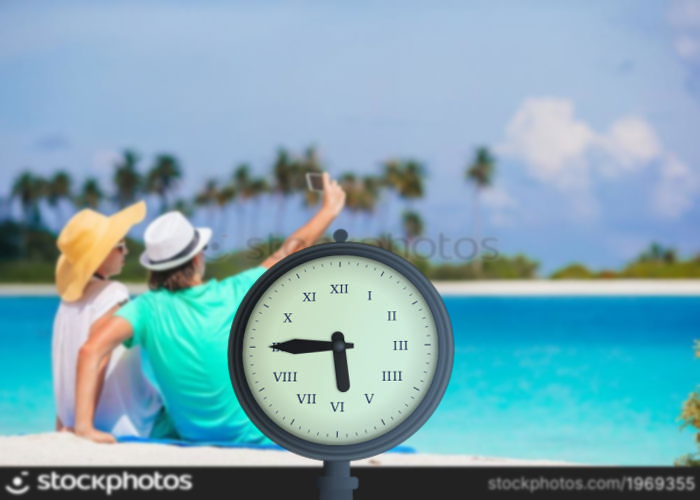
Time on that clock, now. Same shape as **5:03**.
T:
**5:45**
